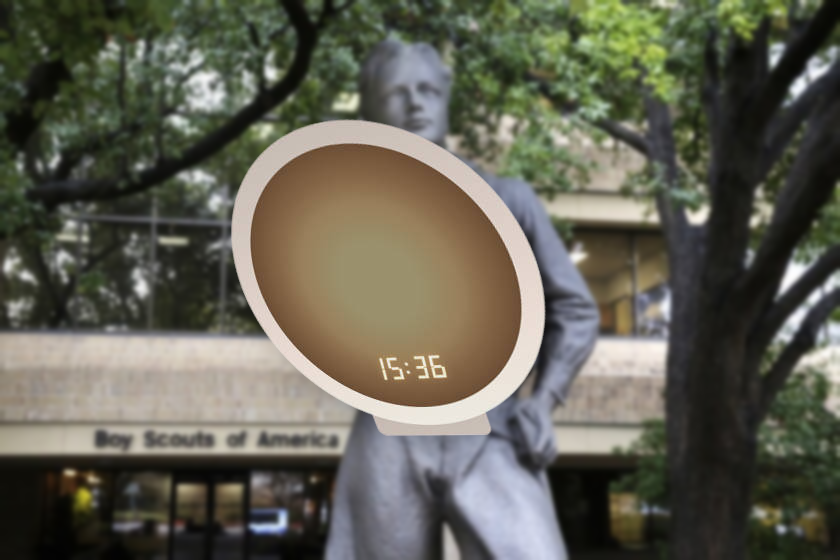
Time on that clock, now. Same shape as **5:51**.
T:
**15:36**
